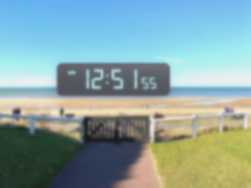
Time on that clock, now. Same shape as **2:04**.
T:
**12:51**
